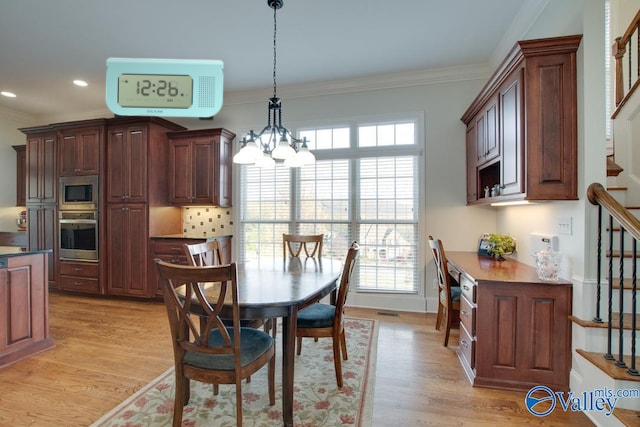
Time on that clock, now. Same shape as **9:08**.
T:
**12:26**
